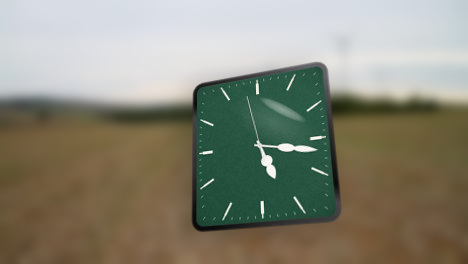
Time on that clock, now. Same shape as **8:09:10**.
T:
**5:16:58**
